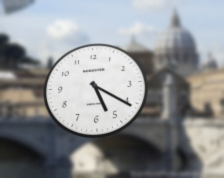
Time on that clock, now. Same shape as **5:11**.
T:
**5:21**
